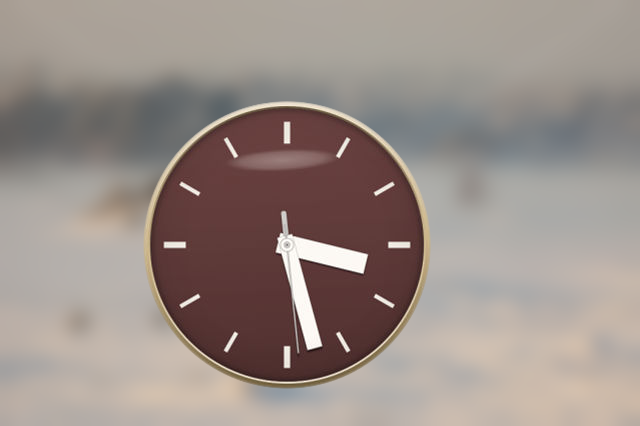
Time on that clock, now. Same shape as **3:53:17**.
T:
**3:27:29**
